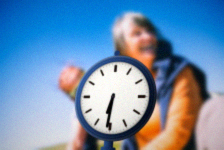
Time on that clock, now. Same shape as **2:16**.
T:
**6:31**
